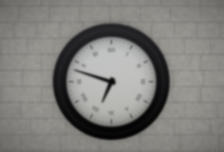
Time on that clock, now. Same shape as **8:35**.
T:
**6:48**
